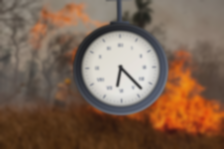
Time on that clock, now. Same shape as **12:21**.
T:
**6:23**
